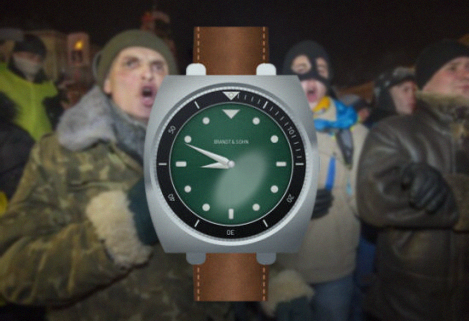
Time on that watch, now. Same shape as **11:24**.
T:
**8:49**
